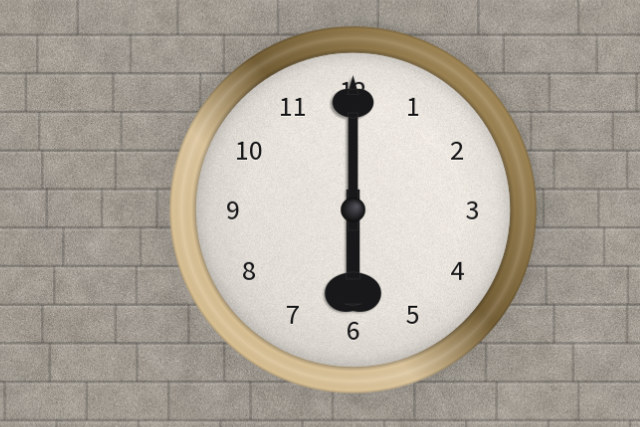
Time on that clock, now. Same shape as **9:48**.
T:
**6:00**
